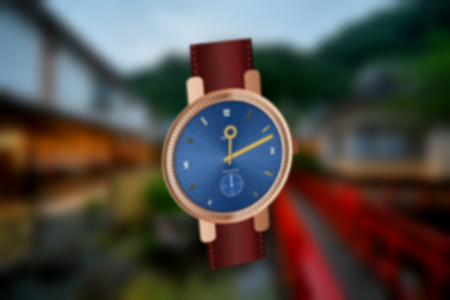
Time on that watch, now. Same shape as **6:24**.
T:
**12:12**
